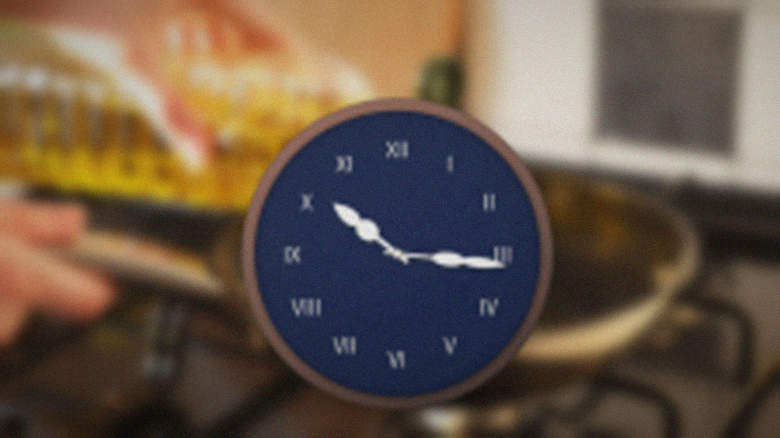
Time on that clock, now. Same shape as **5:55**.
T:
**10:16**
